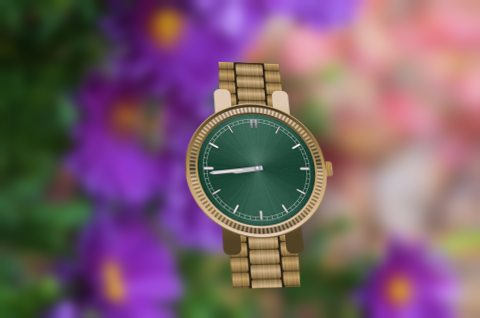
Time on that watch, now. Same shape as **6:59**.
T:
**8:44**
